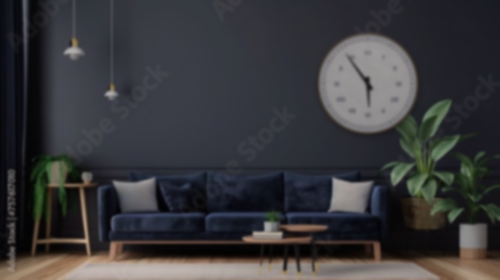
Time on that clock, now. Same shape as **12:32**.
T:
**5:54**
